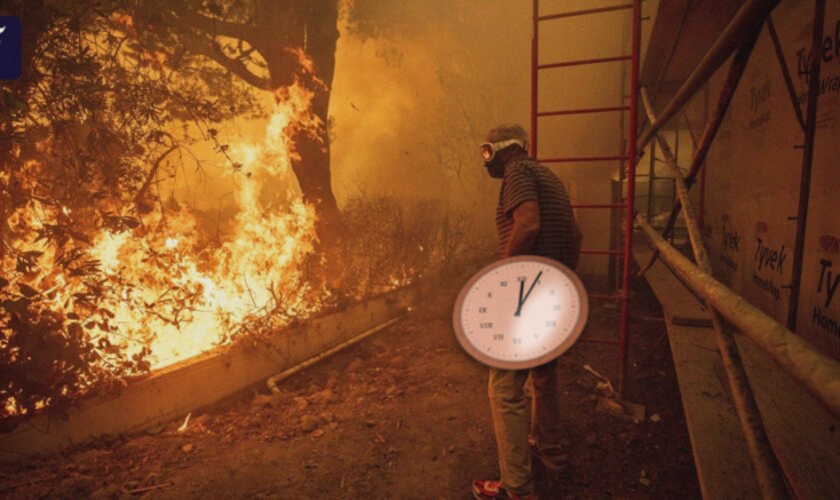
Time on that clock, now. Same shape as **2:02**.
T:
**12:04**
